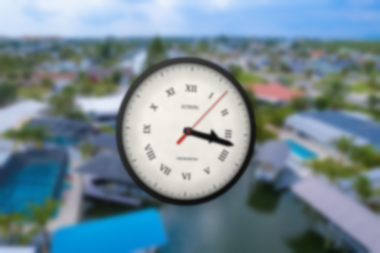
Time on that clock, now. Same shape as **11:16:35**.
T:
**3:17:07**
